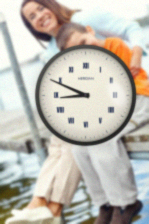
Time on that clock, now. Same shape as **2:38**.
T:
**8:49**
